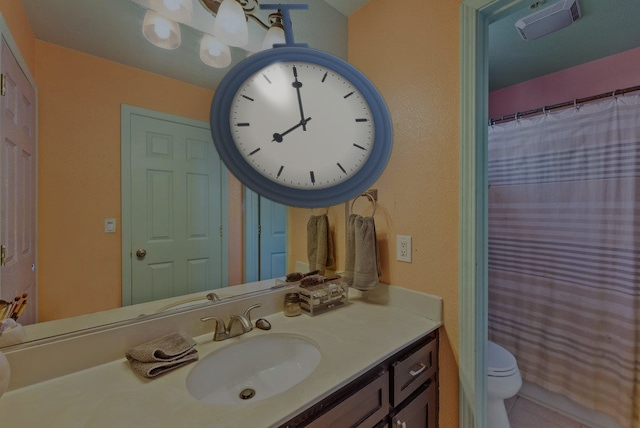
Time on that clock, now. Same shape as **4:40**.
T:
**8:00**
